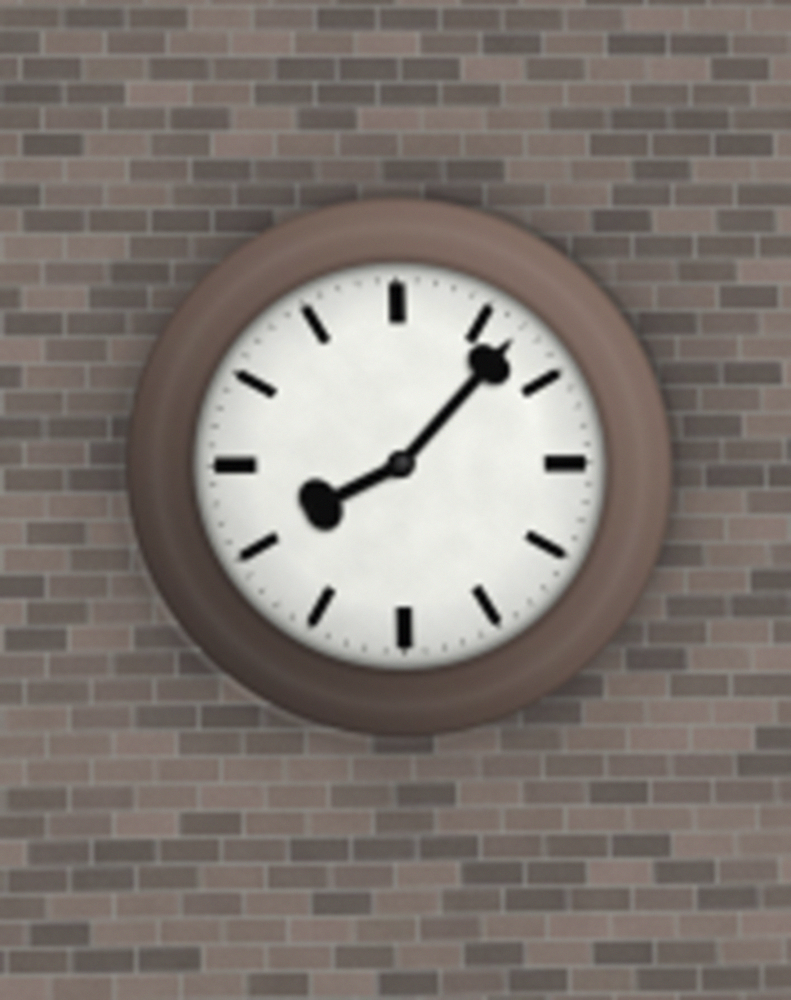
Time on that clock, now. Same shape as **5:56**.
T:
**8:07**
